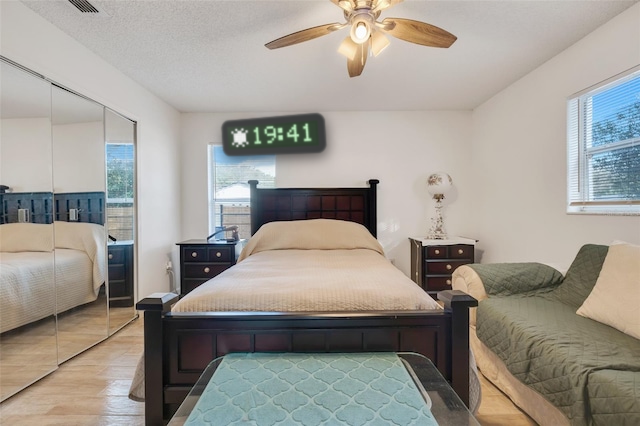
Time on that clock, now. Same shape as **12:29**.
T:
**19:41**
